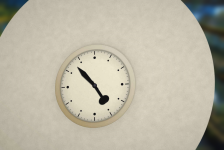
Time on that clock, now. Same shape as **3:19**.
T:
**4:53**
